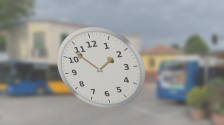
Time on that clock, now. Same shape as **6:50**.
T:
**1:53**
